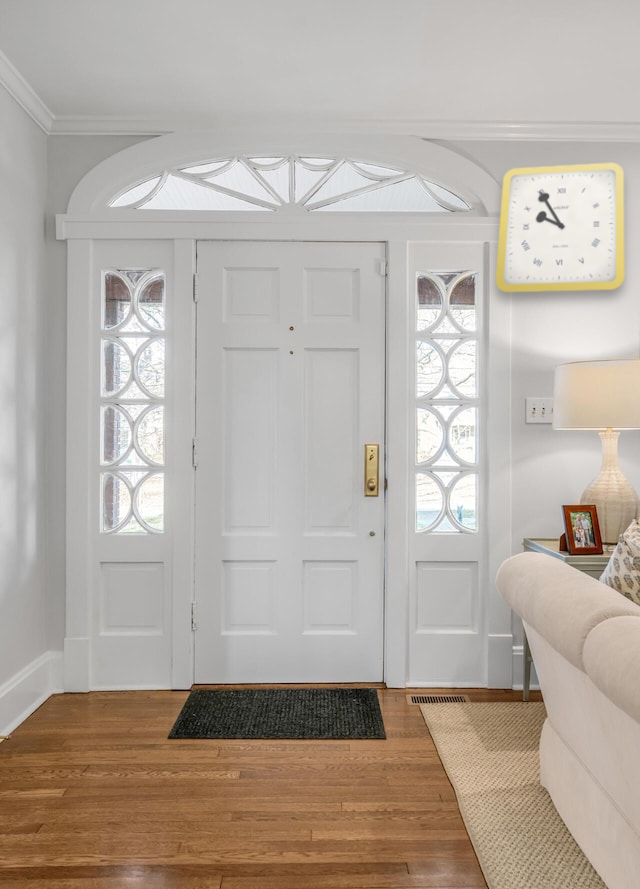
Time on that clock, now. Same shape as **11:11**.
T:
**9:55**
